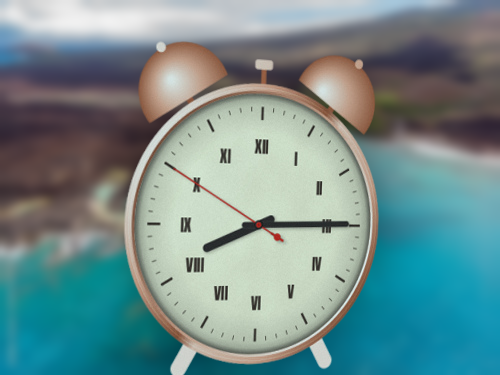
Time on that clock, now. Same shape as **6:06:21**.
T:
**8:14:50**
